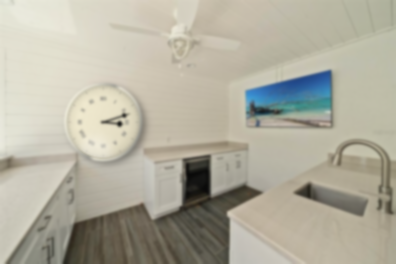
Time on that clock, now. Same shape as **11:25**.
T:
**3:12**
